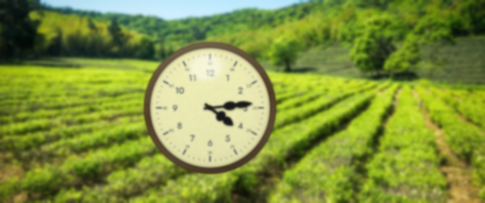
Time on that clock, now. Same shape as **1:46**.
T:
**4:14**
